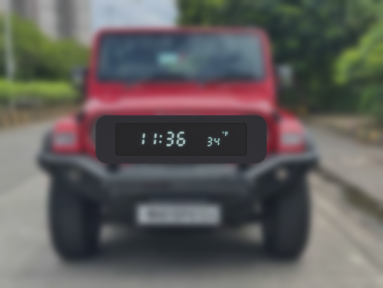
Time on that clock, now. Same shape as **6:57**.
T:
**11:36**
